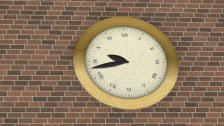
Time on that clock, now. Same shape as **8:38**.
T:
**9:43**
